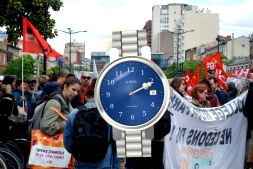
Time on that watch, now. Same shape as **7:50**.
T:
**2:11**
